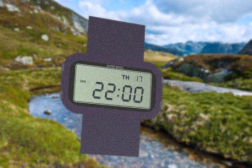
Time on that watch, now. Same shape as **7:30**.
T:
**22:00**
